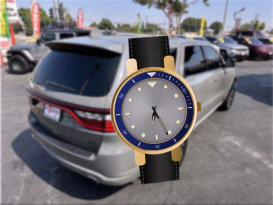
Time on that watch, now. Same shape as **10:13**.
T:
**6:26**
